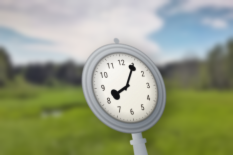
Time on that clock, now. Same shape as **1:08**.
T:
**8:05**
